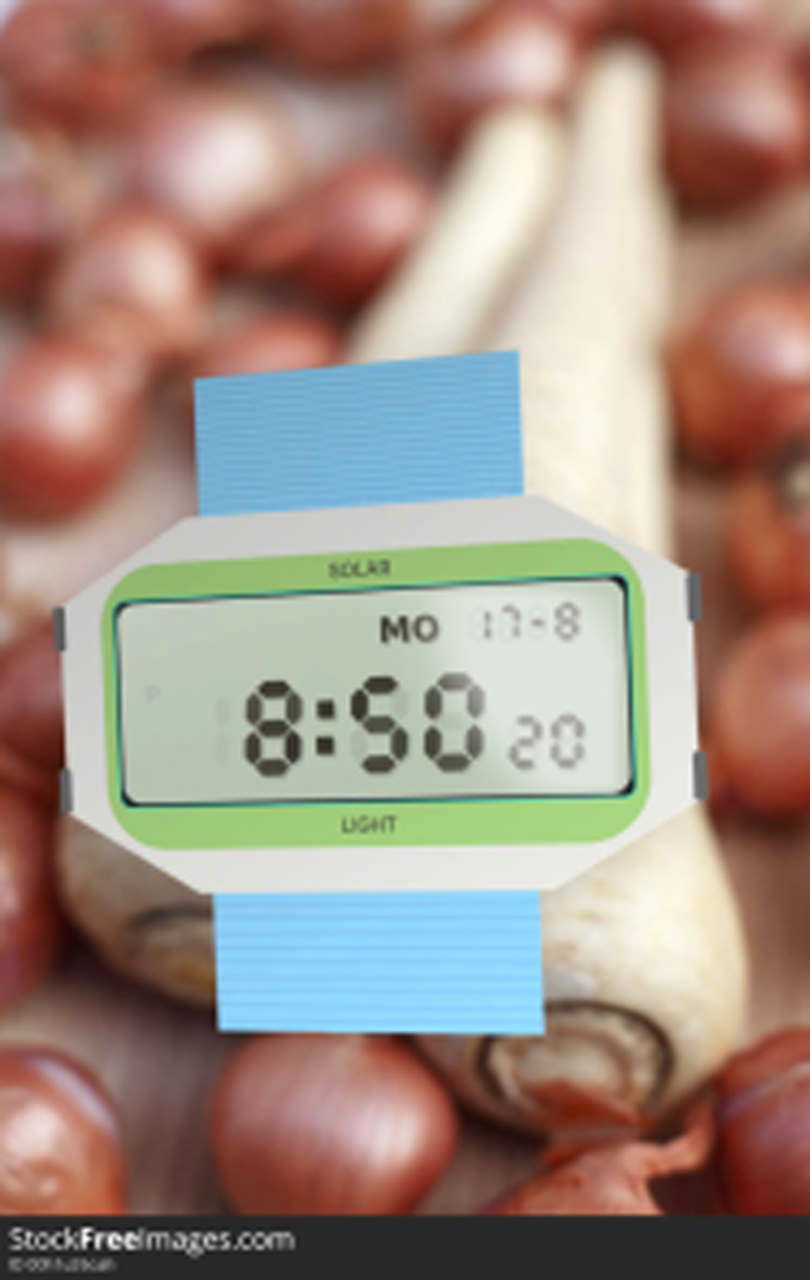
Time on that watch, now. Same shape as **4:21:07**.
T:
**8:50:20**
